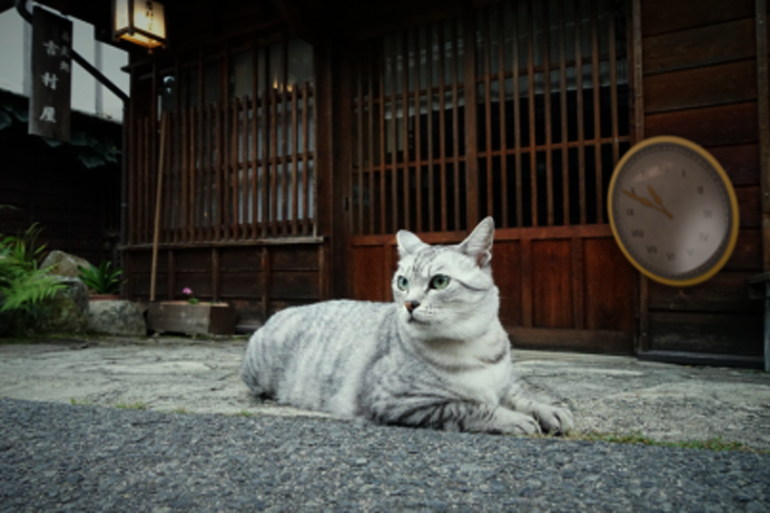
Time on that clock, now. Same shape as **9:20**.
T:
**10:49**
